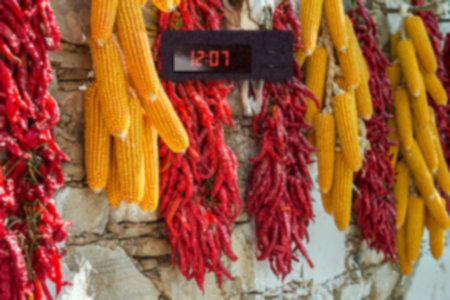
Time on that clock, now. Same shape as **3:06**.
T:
**12:07**
